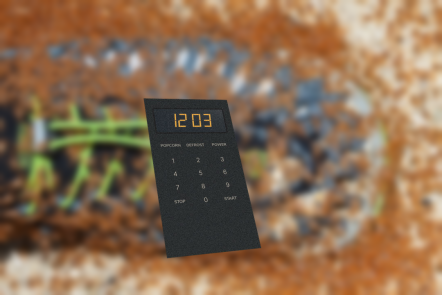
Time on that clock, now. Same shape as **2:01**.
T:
**12:03**
